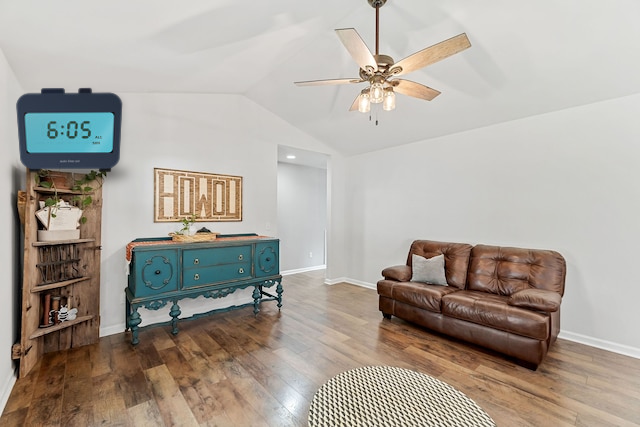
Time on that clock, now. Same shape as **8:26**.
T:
**6:05**
